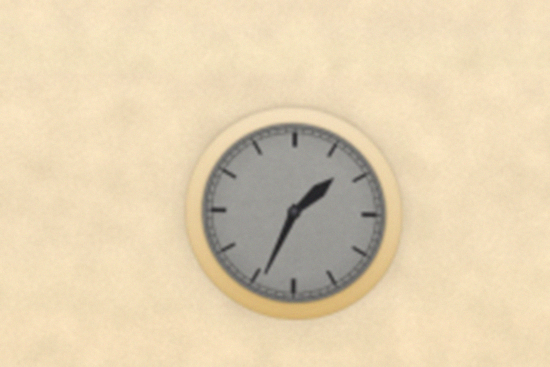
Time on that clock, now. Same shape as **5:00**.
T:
**1:34**
